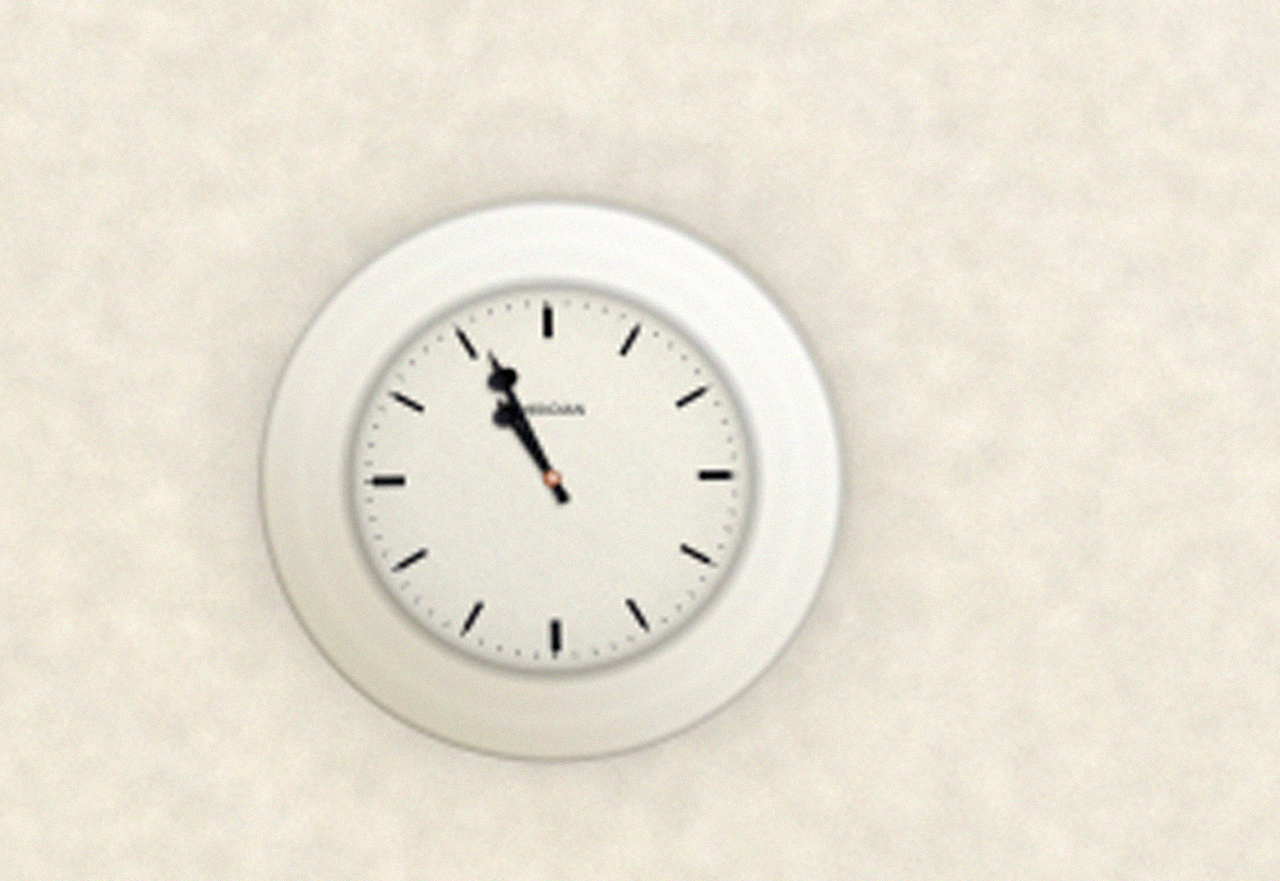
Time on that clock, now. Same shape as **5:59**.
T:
**10:56**
